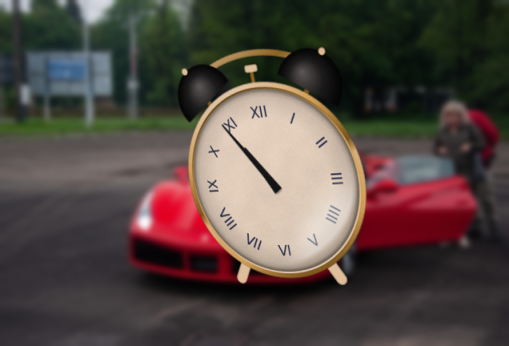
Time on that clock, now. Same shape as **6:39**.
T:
**10:54**
